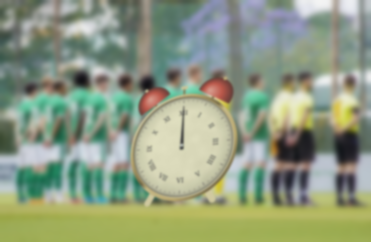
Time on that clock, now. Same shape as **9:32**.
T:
**12:00**
